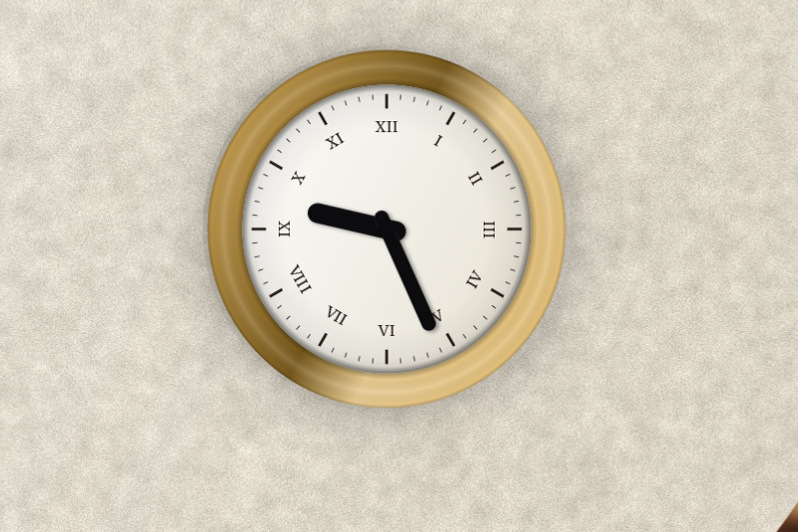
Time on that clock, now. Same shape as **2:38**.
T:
**9:26**
